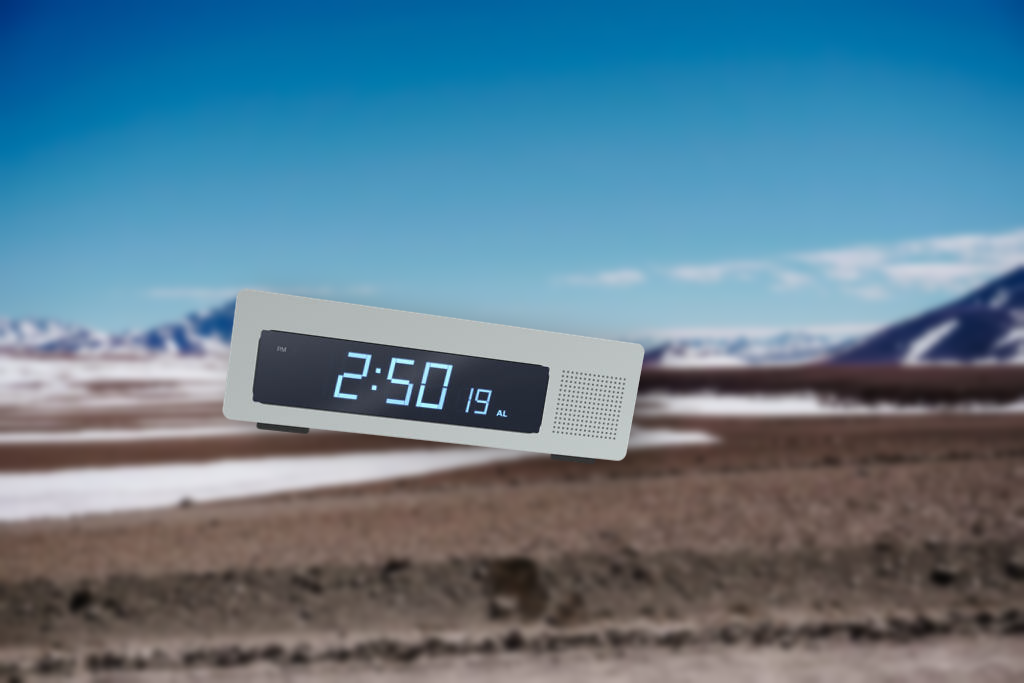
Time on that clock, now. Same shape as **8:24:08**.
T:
**2:50:19**
